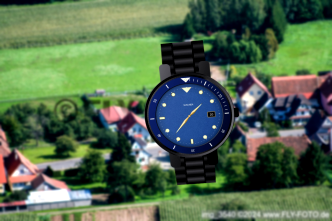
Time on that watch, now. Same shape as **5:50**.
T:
**1:37**
